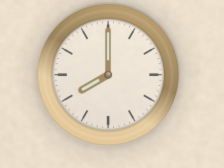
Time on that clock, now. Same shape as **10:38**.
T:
**8:00**
